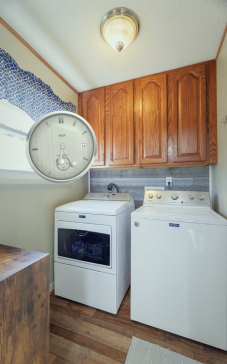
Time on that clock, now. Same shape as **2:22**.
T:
**6:25**
